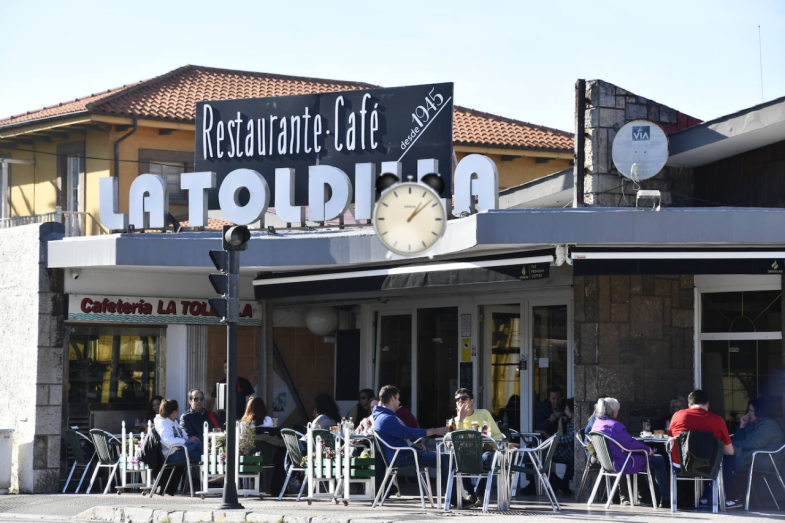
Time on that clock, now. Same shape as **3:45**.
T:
**1:08**
